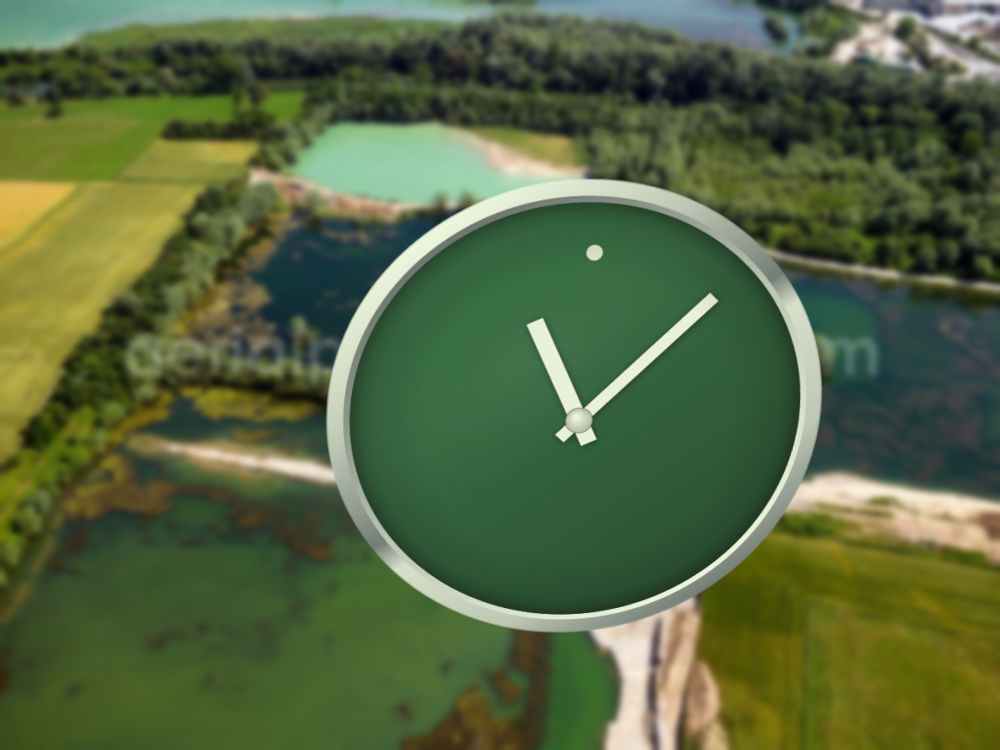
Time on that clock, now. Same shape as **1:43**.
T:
**11:07**
